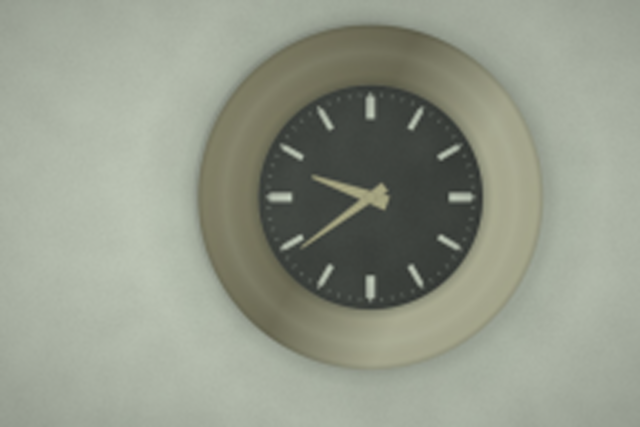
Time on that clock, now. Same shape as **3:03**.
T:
**9:39**
